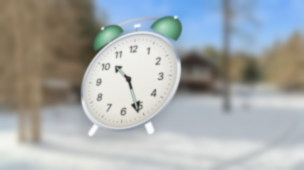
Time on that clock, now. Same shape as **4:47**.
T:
**10:26**
